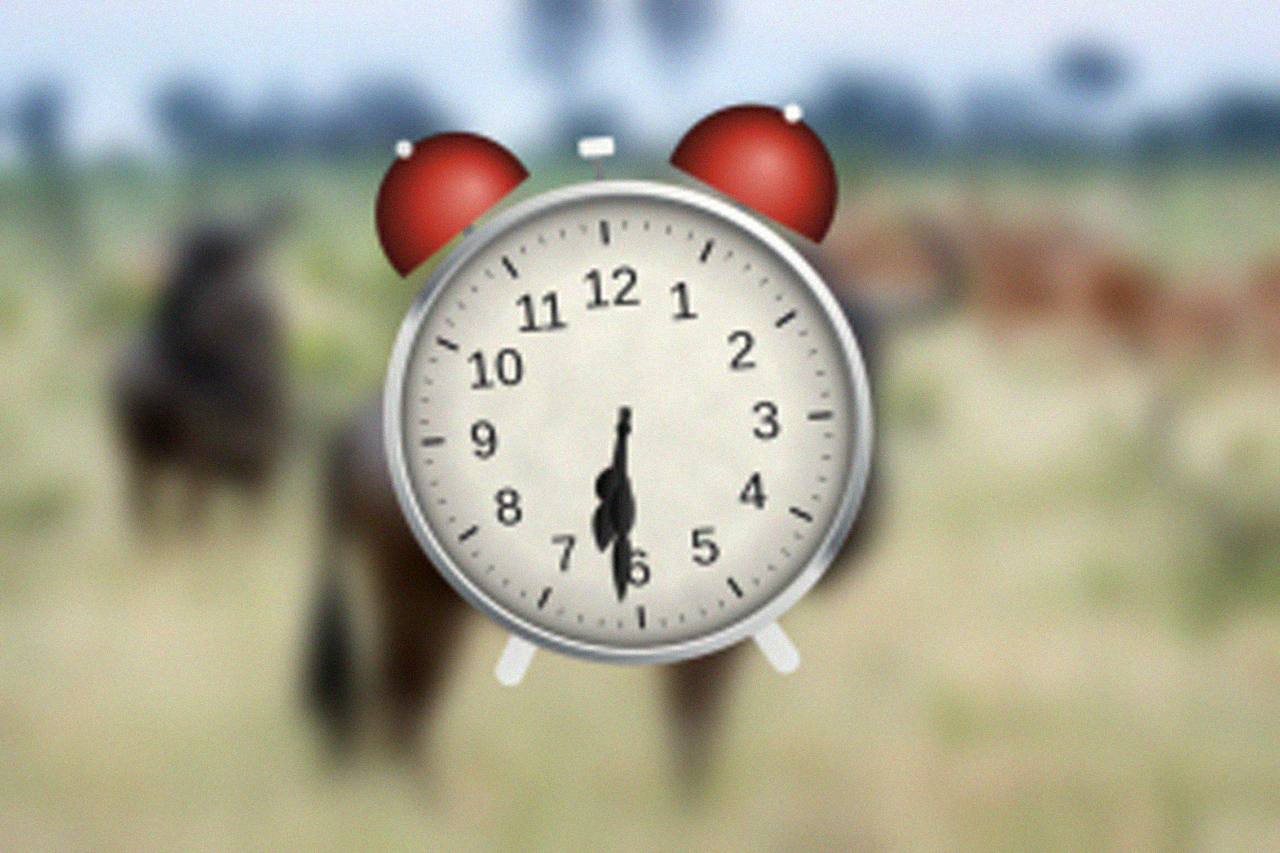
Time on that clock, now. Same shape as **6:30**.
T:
**6:31**
